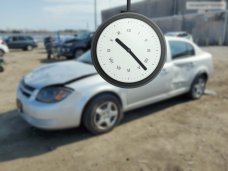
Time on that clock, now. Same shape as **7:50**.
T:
**10:23**
